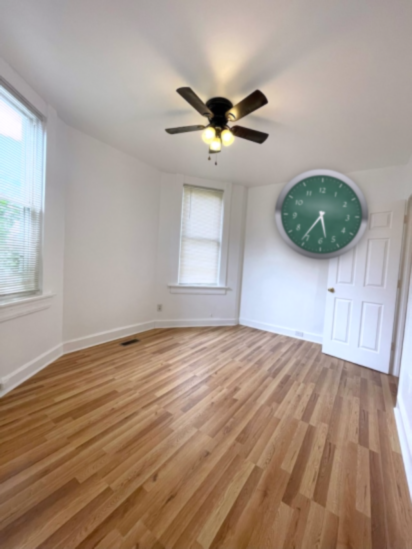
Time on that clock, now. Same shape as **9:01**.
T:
**5:36**
